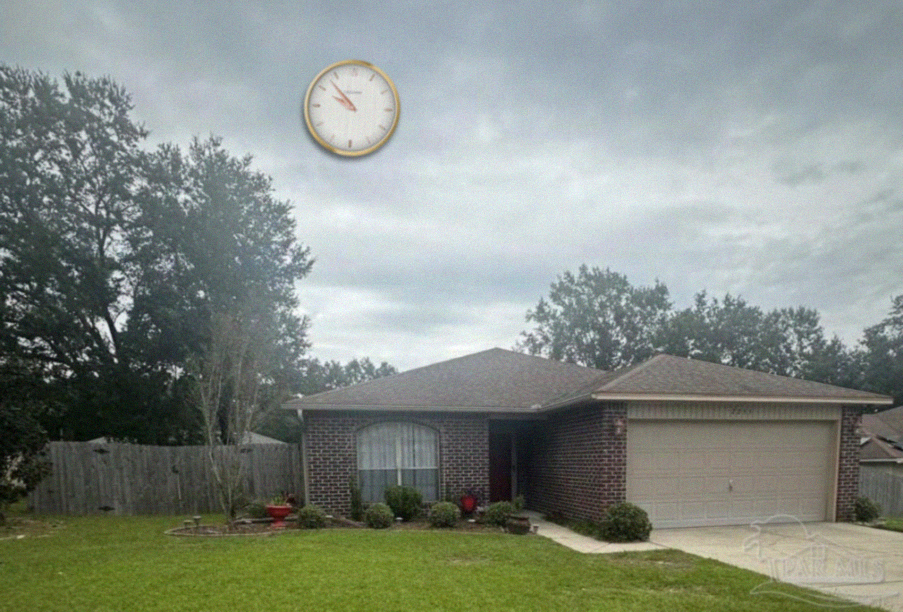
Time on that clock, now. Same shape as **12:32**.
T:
**9:53**
